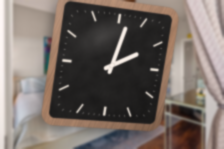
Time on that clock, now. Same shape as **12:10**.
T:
**2:02**
